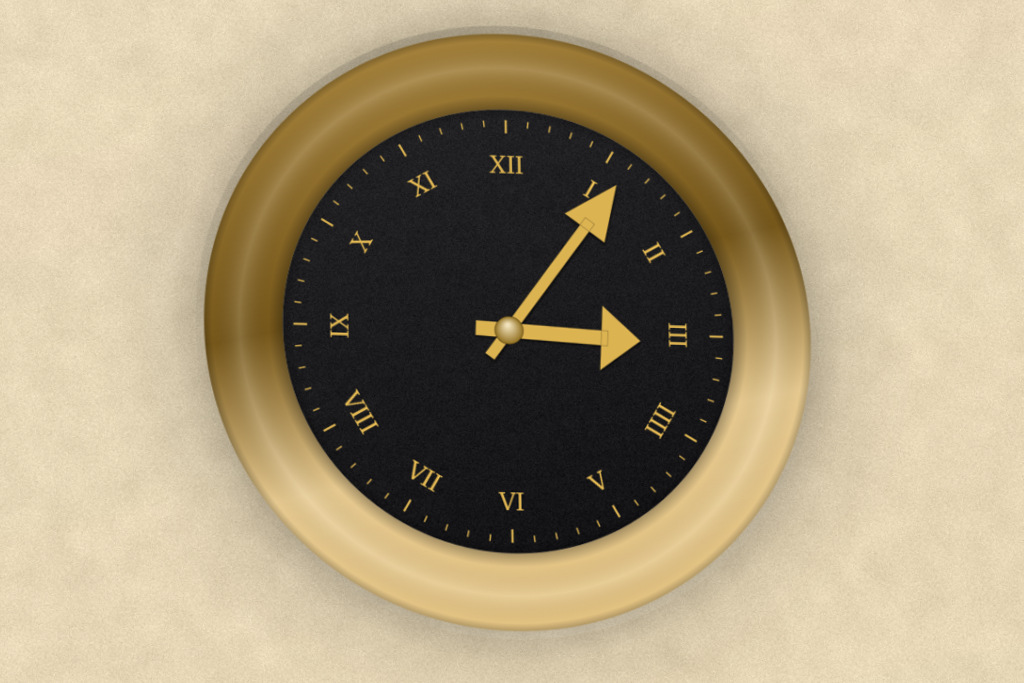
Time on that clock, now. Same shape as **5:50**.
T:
**3:06**
